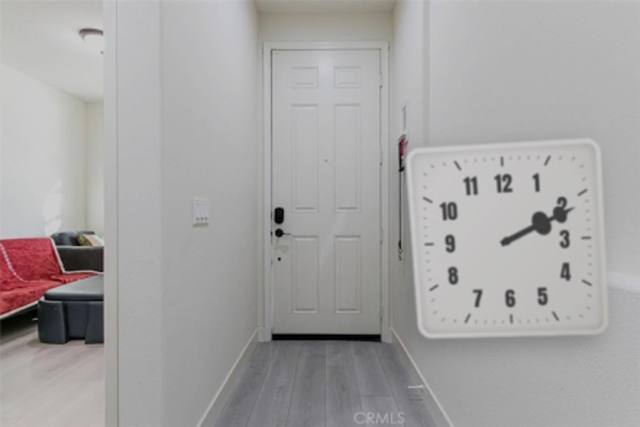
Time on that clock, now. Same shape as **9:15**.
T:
**2:11**
